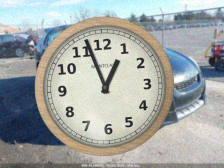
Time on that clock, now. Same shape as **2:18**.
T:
**12:57**
